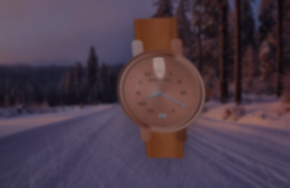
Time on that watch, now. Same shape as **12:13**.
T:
**8:20**
